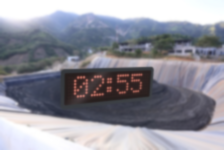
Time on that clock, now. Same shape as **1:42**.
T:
**2:55**
